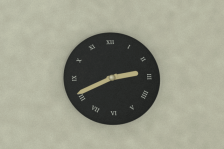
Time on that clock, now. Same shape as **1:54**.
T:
**2:41**
